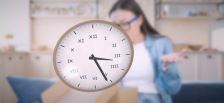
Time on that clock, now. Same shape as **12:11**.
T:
**3:26**
